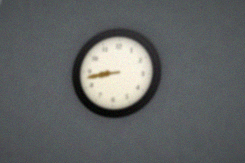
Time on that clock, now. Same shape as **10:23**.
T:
**8:43**
